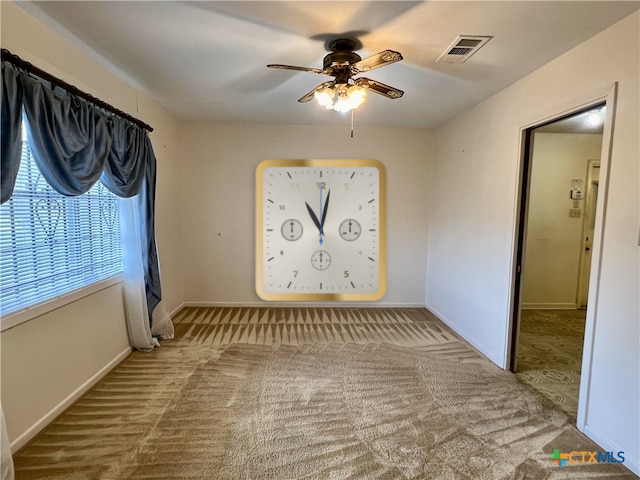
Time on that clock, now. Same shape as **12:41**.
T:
**11:02**
